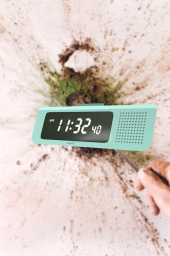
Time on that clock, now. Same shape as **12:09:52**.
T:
**11:32:40**
